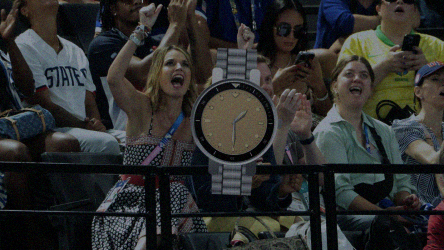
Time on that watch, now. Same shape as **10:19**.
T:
**1:30**
